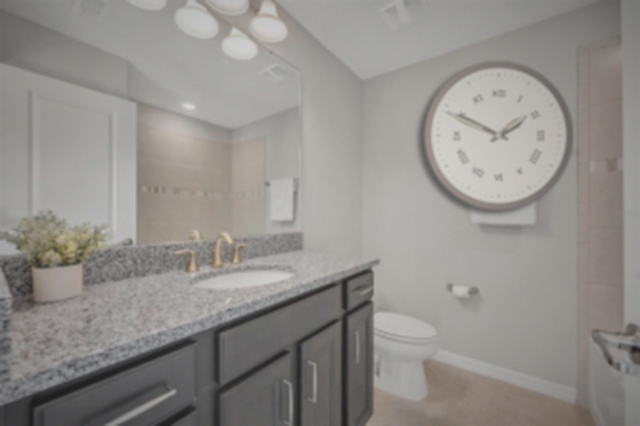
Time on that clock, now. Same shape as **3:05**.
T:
**1:49**
